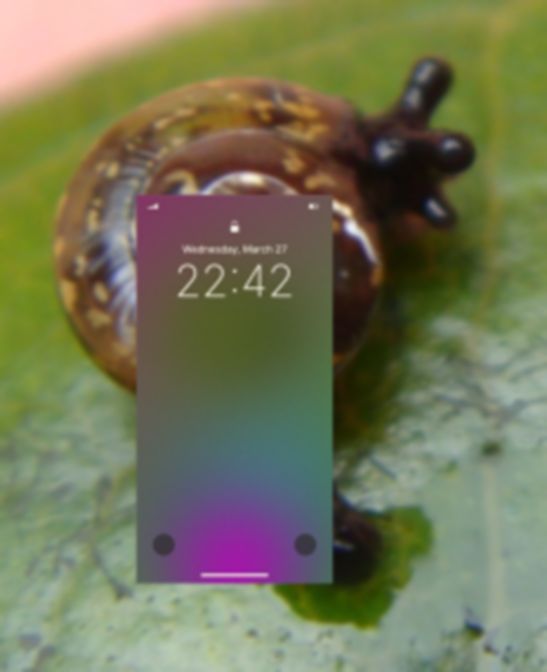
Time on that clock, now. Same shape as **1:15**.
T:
**22:42**
